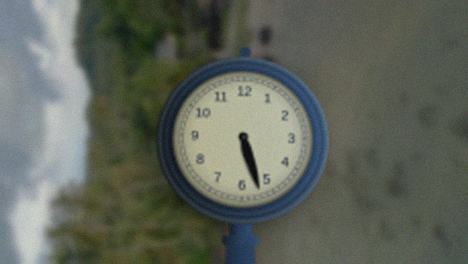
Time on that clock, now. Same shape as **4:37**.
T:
**5:27**
